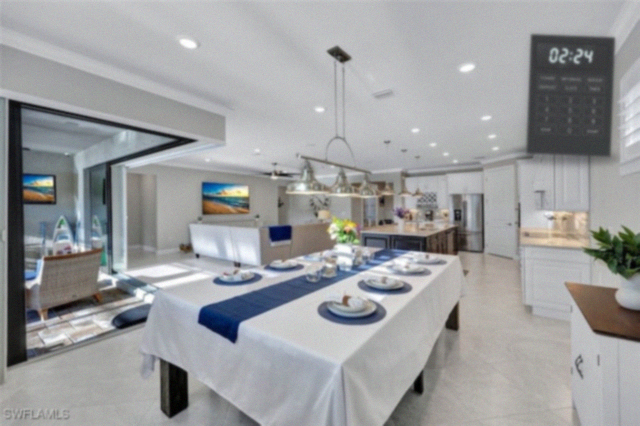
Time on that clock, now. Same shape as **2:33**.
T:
**2:24**
